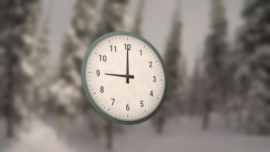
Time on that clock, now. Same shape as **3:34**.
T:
**9:00**
